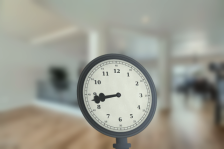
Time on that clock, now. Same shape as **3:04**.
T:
**8:43**
